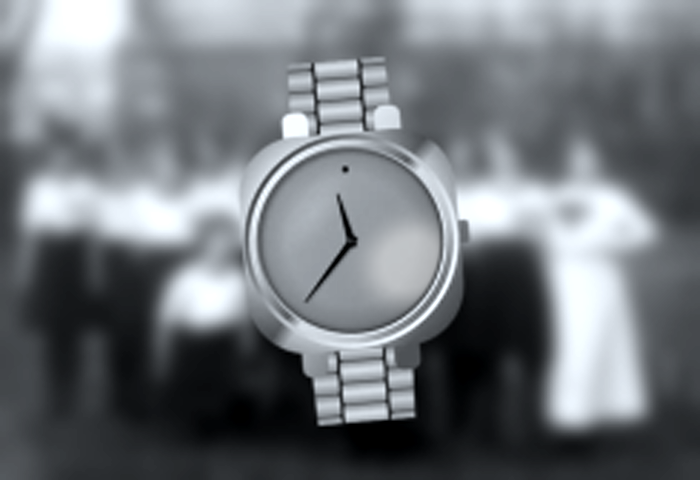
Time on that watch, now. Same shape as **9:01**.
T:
**11:37**
